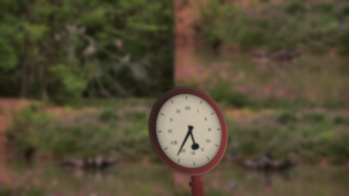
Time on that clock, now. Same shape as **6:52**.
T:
**5:36**
